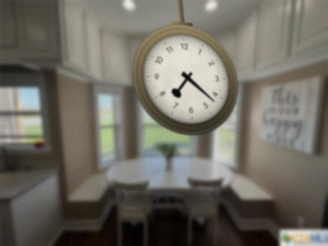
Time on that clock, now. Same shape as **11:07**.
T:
**7:22**
